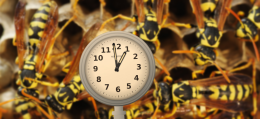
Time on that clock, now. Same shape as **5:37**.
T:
**12:59**
